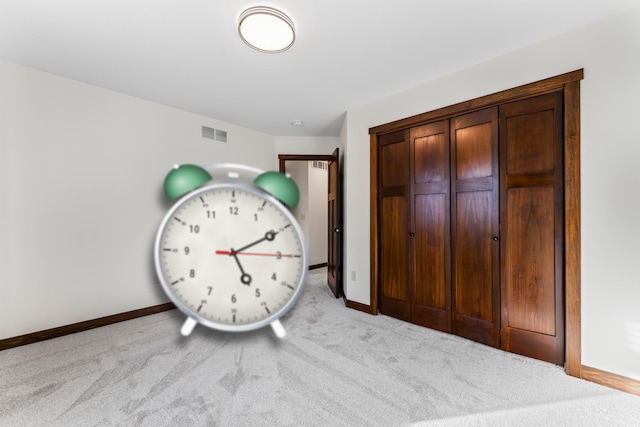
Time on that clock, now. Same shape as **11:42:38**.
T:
**5:10:15**
